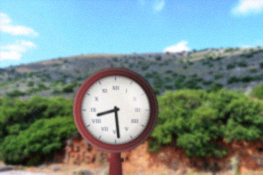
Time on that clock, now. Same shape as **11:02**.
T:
**8:29**
